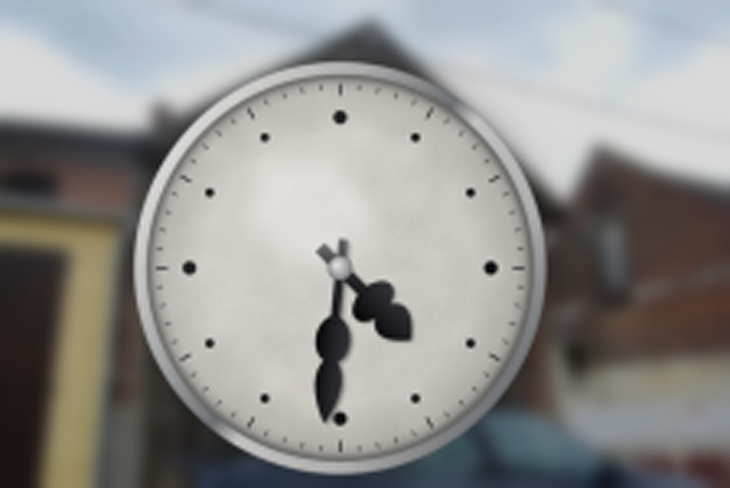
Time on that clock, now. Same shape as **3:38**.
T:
**4:31**
